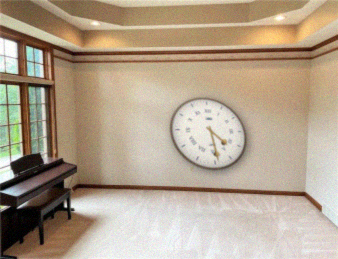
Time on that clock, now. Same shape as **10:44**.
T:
**4:29**
